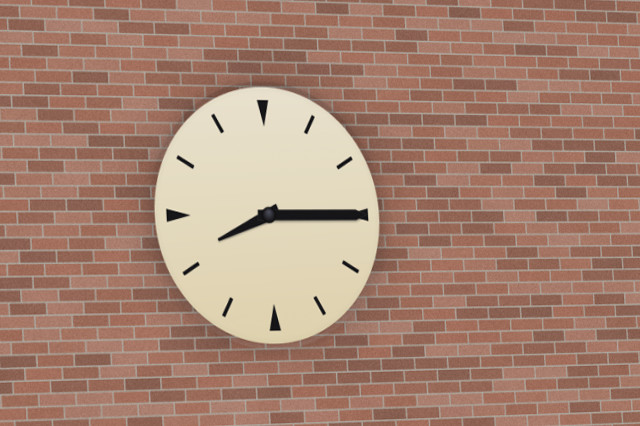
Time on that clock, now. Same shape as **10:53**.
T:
**8:15**
